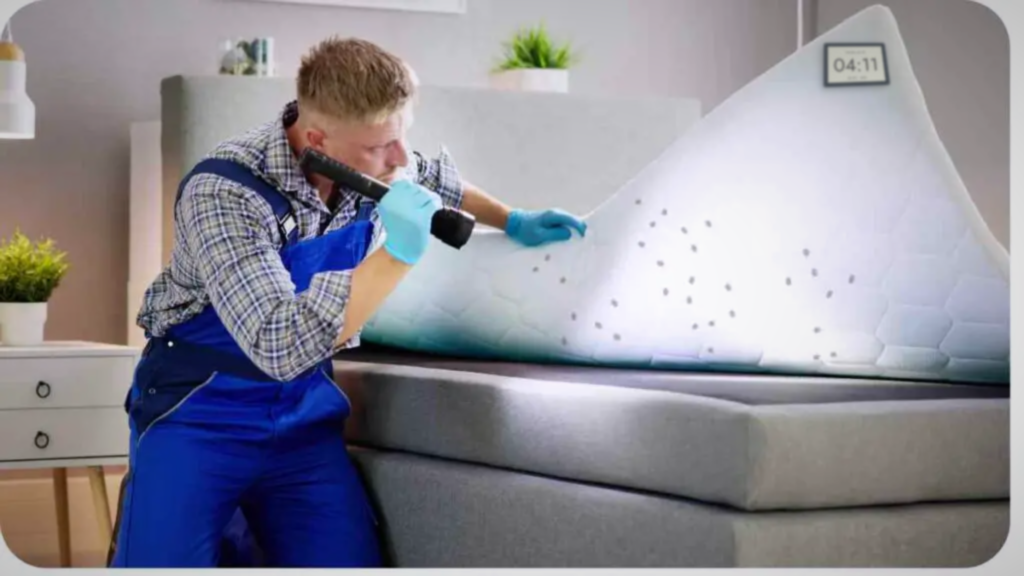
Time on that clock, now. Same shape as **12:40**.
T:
**4:11**
